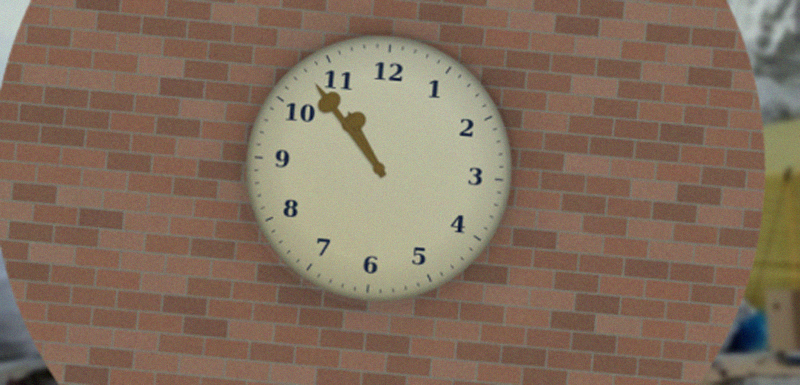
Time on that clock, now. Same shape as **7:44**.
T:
**10:53**
